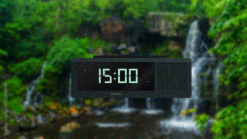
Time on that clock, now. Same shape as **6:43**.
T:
**15:00**
